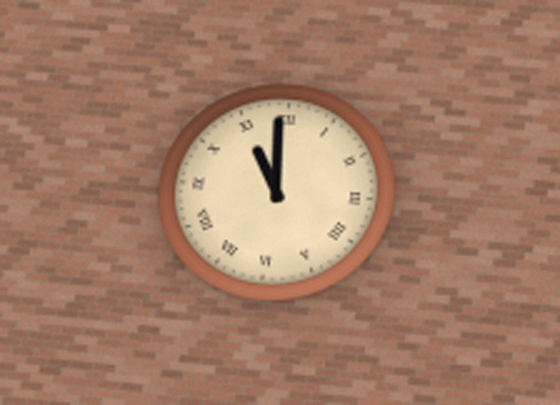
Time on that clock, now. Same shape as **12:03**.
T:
**10:59**
